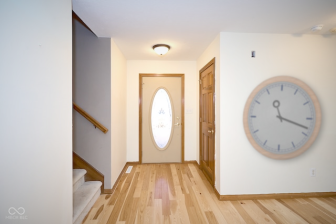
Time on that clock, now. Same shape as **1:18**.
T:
**11:18**
